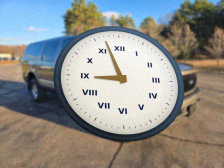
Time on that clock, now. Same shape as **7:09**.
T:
**8:57**
